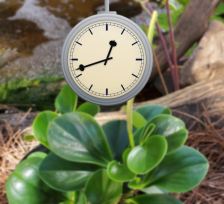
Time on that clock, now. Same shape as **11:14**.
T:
**12:42**
